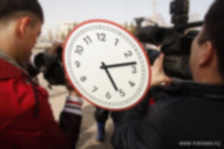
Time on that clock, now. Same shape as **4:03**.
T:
**5:13**
